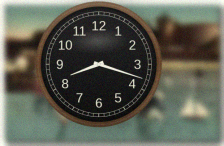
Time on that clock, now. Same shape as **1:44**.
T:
**8:18**
